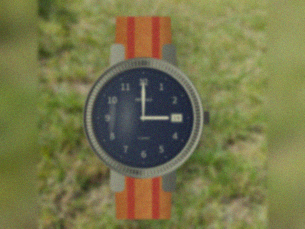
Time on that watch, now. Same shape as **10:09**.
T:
**3:00**
